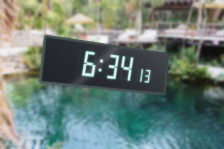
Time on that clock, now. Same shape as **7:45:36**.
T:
**6:34:13**
